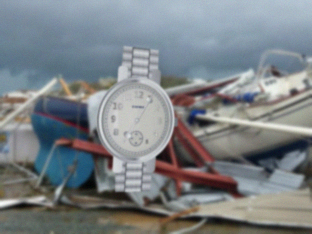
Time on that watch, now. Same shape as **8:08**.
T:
**7:05**
